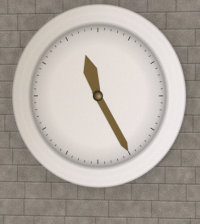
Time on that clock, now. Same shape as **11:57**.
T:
**11:25**
